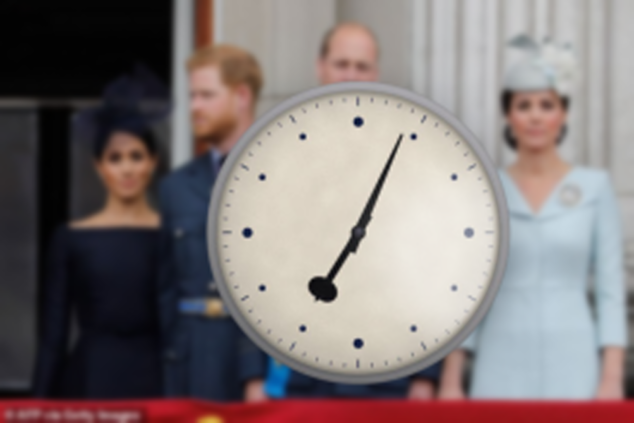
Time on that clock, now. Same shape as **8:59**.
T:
**7:04**
